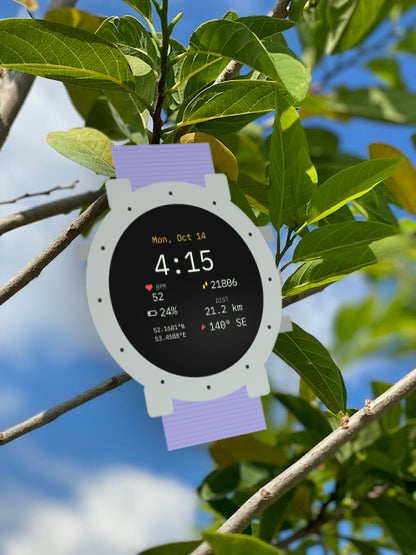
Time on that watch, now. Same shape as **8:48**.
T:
**4:15**
